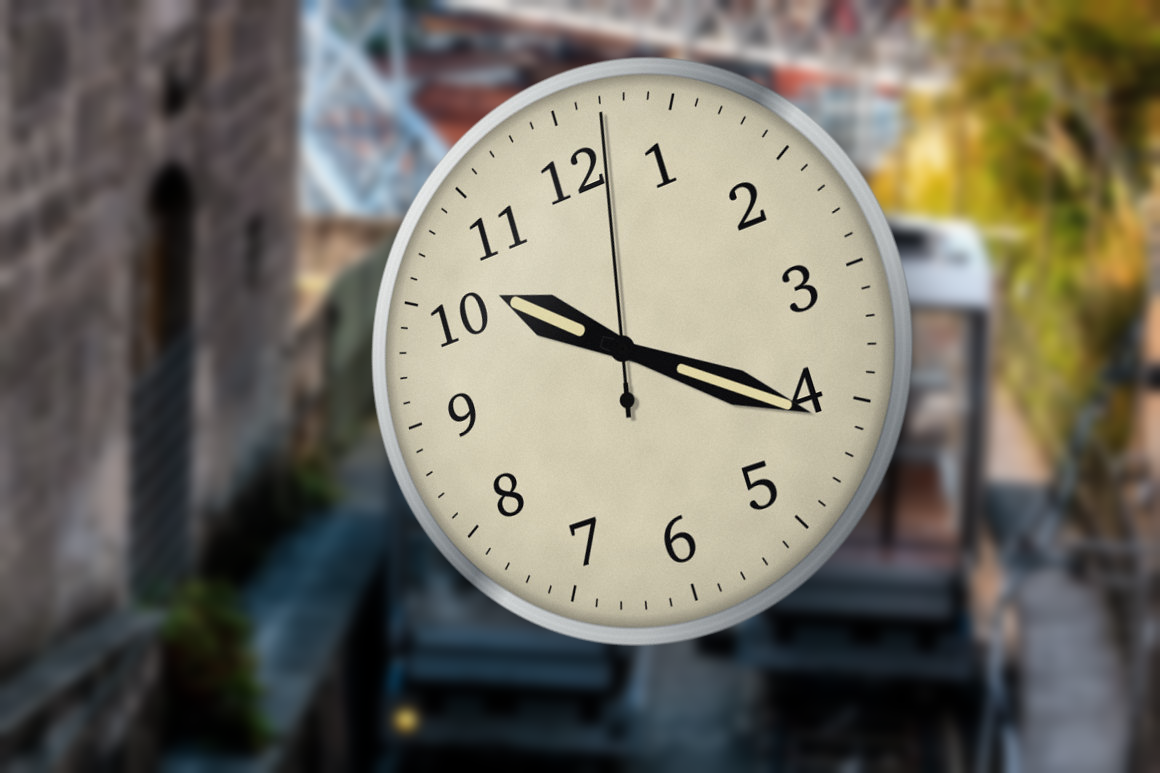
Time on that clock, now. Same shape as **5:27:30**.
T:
**10:21:02**
